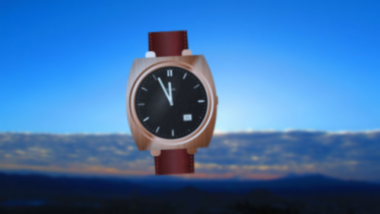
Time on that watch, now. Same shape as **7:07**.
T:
**11:56**
